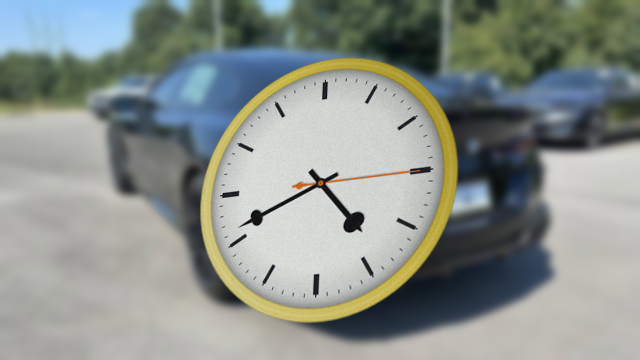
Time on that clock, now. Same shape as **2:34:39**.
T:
**4:41:15**
